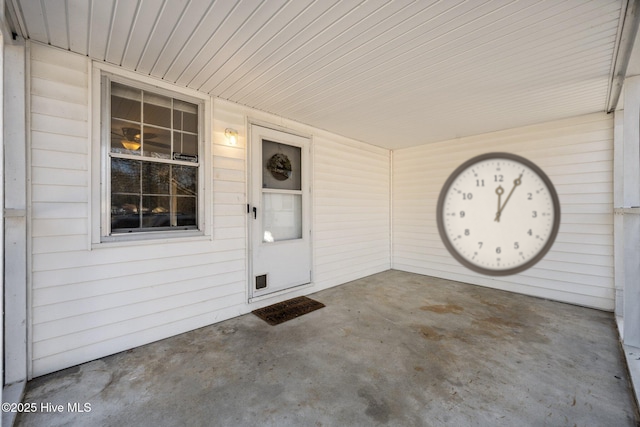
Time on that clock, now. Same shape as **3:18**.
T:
**12:05**
